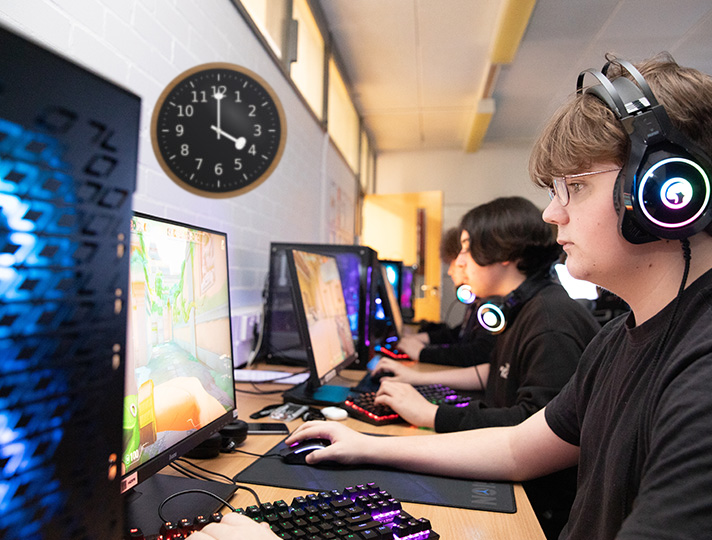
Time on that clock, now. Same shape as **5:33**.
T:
**4:00**
